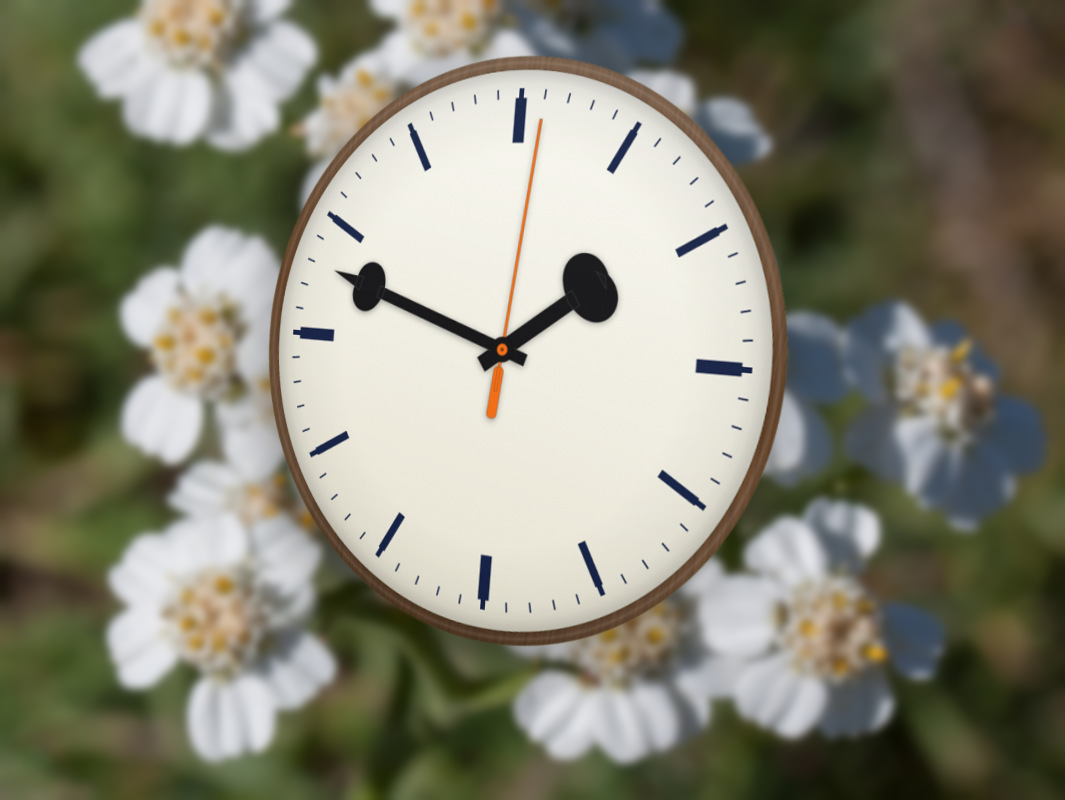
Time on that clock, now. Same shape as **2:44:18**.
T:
**1:48:01**
